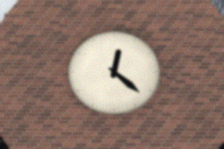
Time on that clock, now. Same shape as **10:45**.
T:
**12:22**
